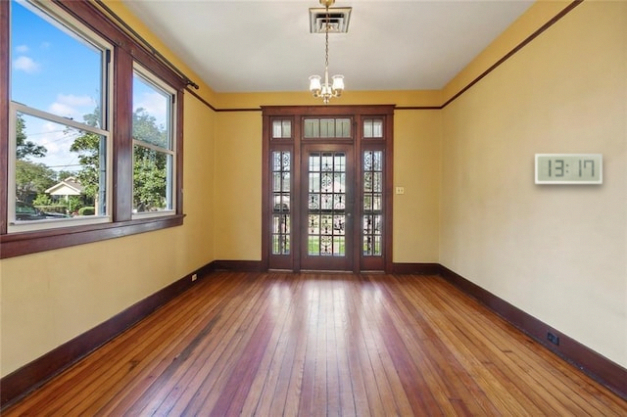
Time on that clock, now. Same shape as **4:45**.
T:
**13:17**
